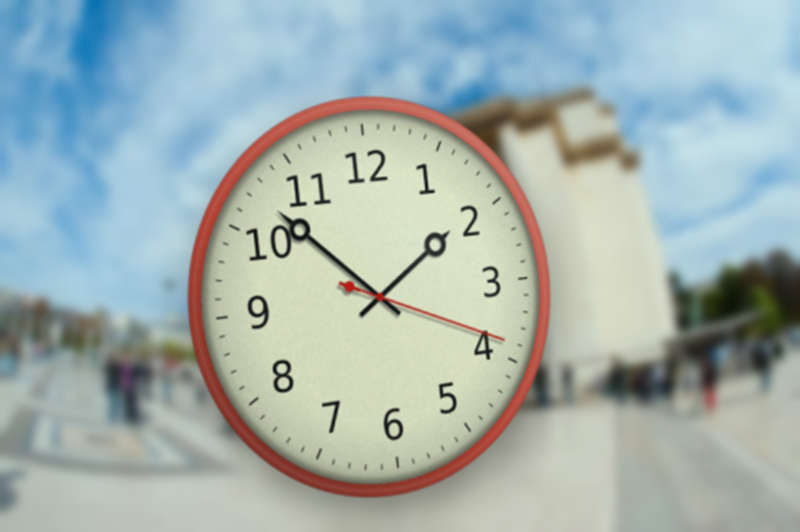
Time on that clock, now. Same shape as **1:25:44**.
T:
**1:52:19**
